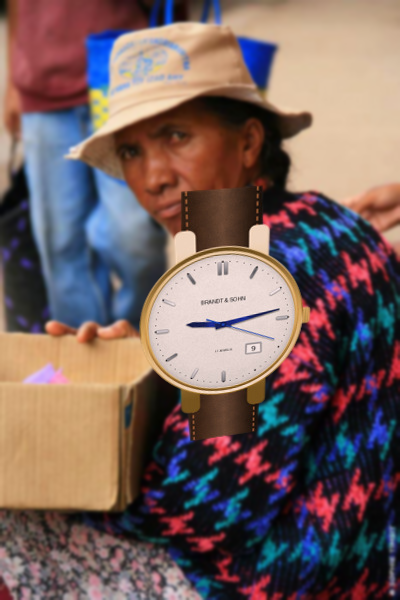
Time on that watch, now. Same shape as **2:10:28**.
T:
**9:13:19**
